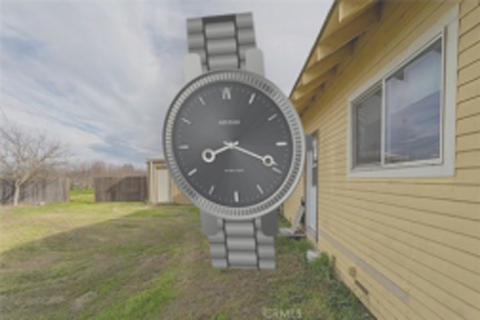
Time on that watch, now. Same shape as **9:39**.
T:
**8:19**
